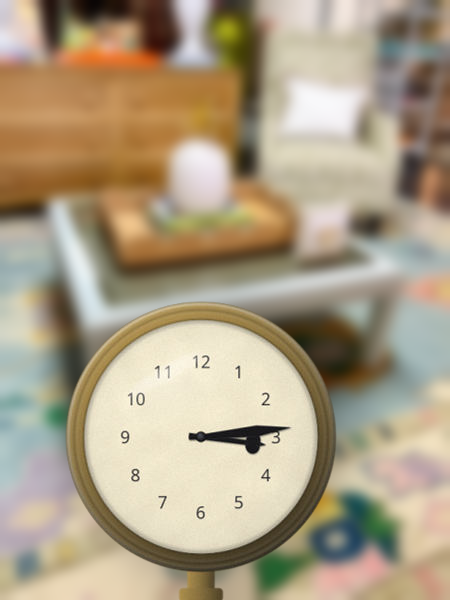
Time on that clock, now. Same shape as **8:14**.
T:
**3:14**
